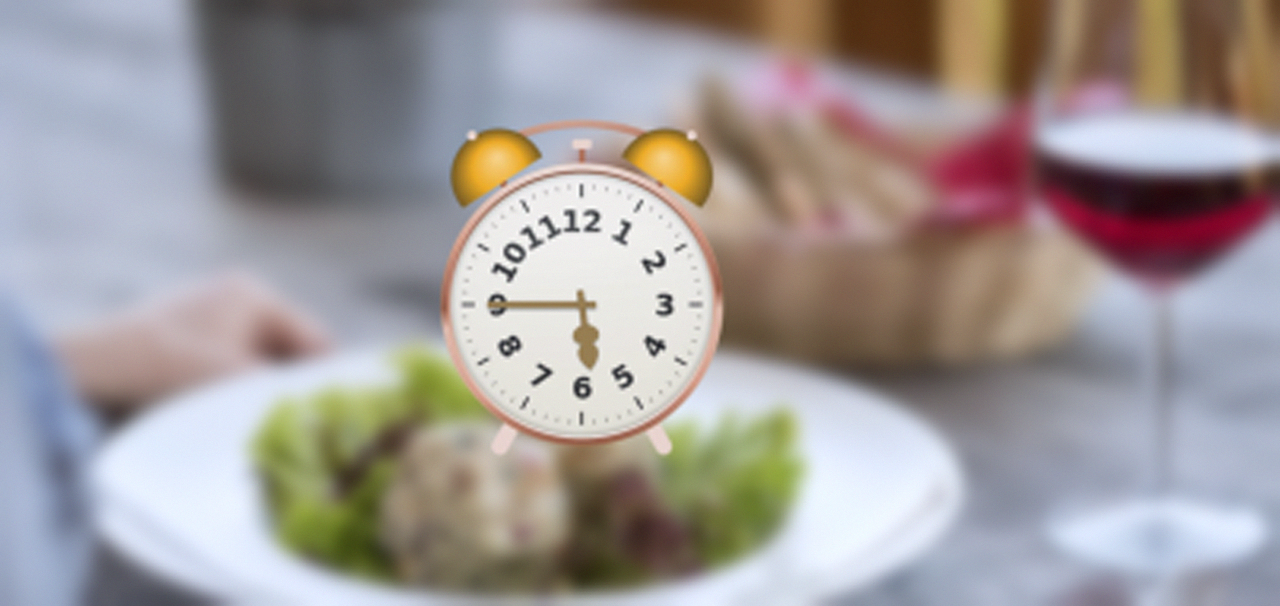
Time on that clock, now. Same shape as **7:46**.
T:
**5:45**
